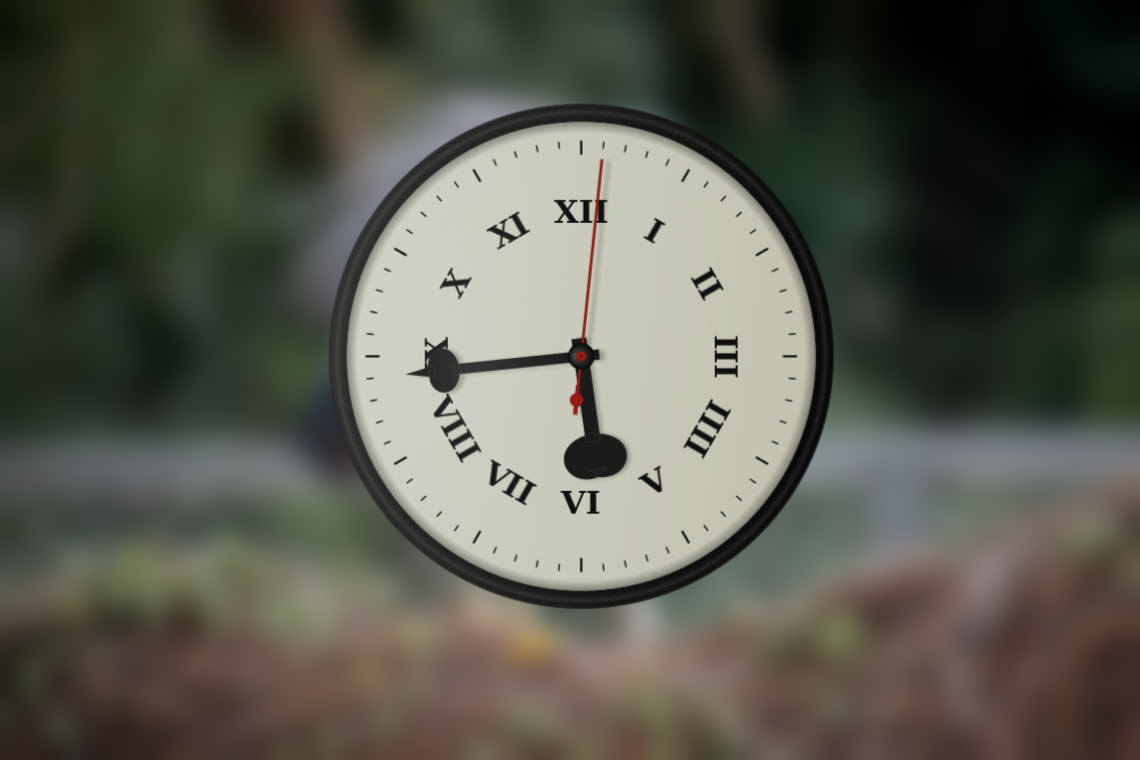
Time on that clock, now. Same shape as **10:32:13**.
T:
**5:44:01**
